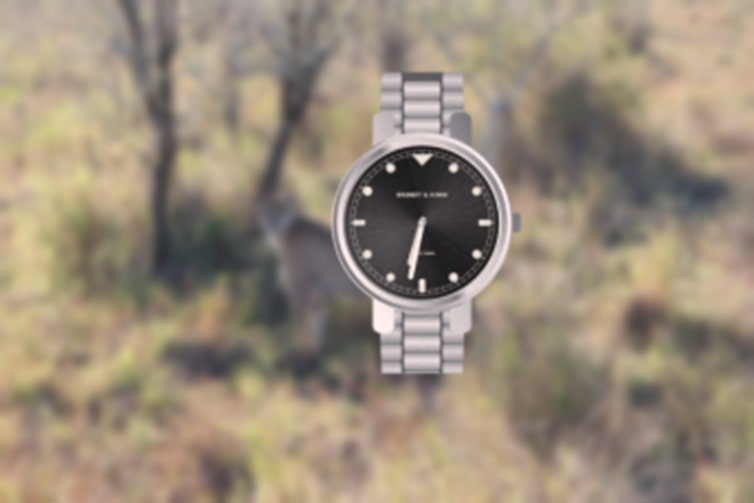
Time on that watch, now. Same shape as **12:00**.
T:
**6:32**
